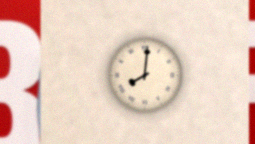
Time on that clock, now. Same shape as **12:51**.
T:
**8:01**
